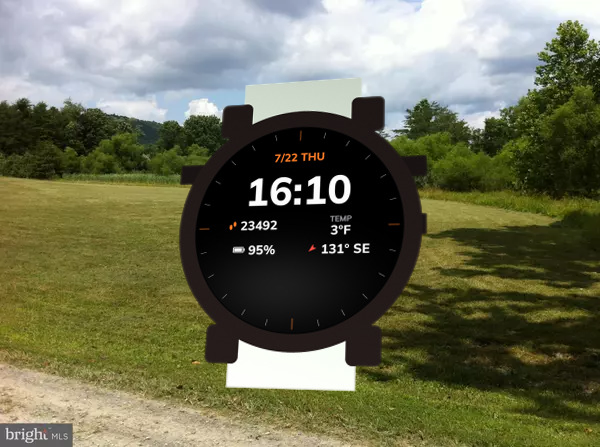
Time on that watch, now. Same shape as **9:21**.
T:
**16:10**
